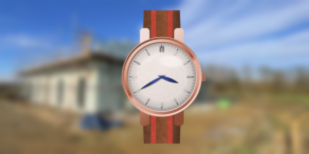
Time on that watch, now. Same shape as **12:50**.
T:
**3:40**
